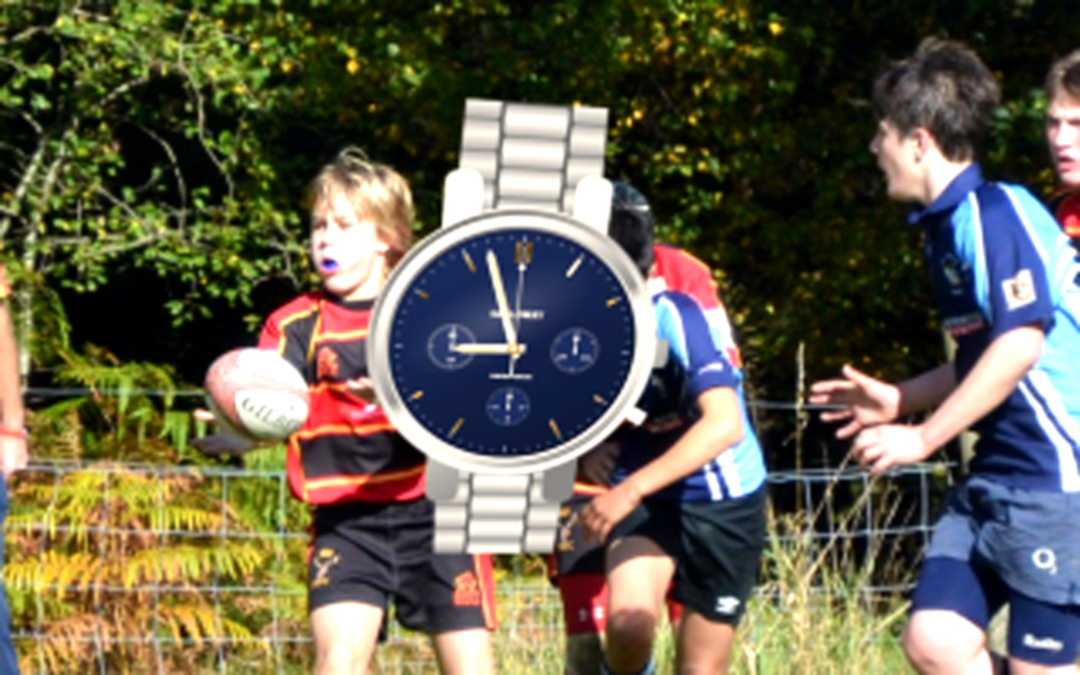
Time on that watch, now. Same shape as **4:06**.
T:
**8:57**
